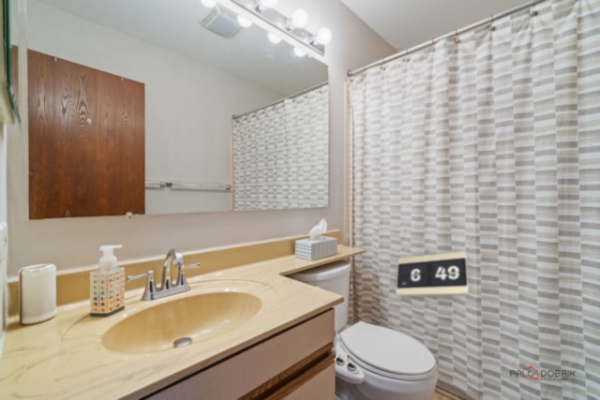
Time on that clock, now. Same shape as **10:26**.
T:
**6:49**
